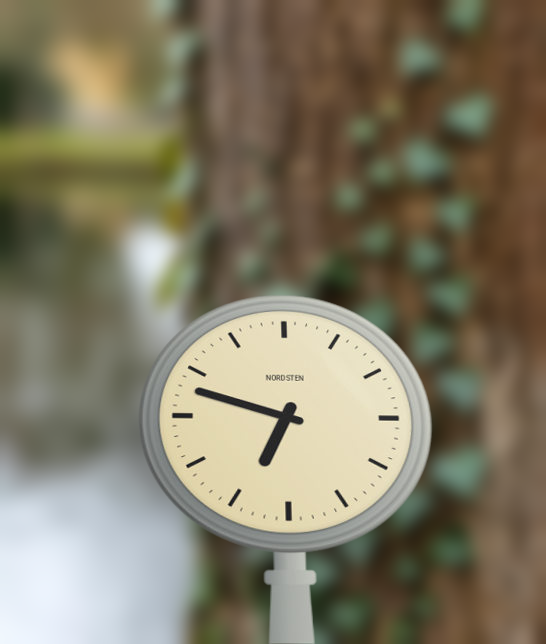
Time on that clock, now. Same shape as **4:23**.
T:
**6:48**
